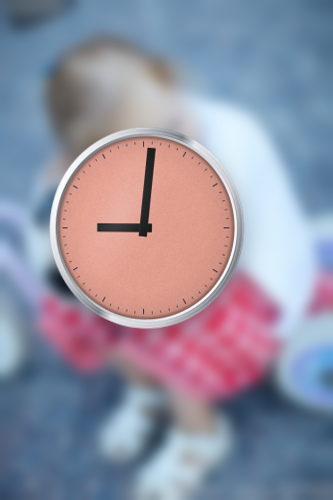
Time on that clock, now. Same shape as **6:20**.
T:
**9:01**
